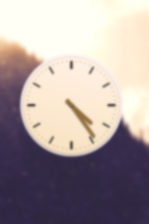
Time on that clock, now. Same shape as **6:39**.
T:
**4:24**
